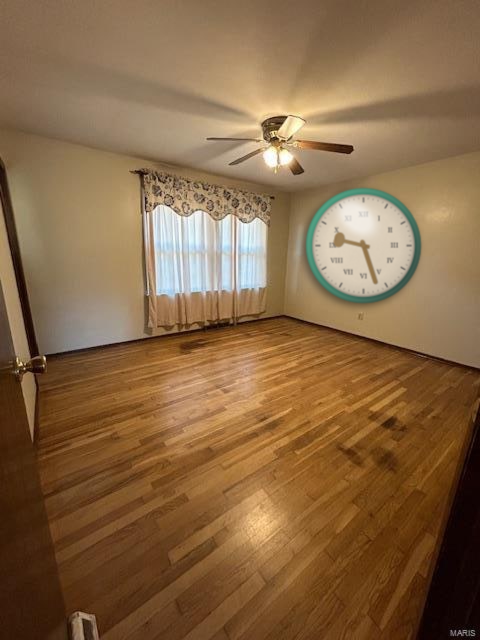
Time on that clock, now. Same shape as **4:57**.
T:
**9:27**
